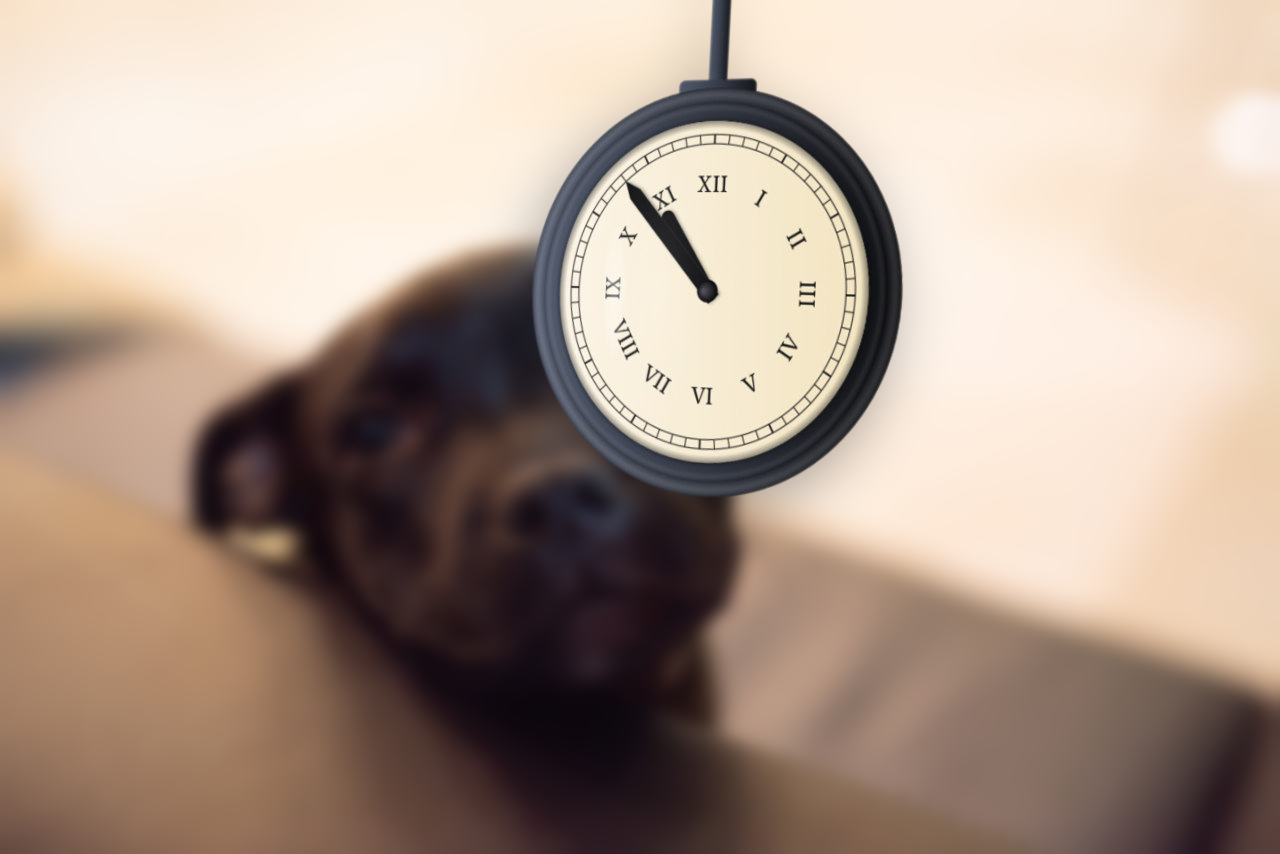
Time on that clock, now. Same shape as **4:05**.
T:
**10:53**
